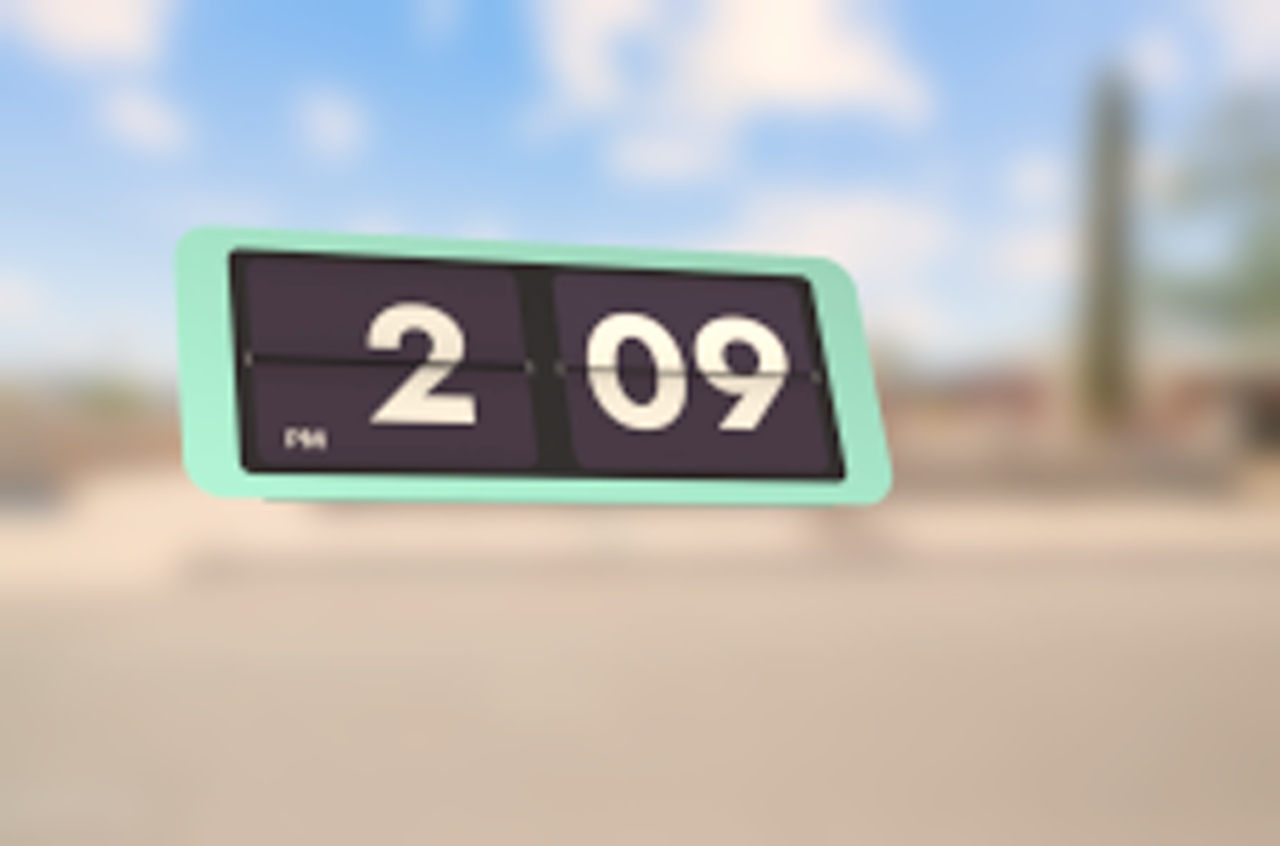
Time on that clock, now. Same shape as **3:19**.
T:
**2:09**
